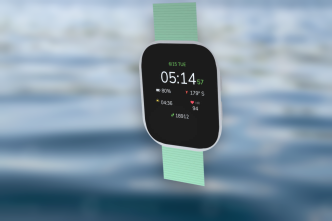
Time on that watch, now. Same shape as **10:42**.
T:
**5:14**
